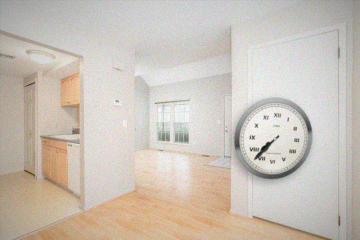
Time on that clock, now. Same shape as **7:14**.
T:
**7:37**
